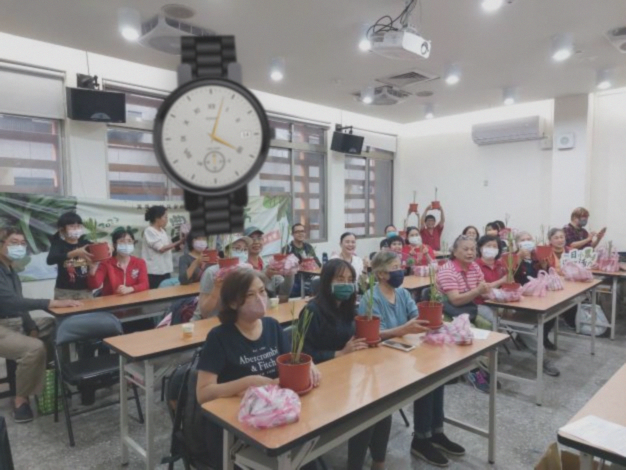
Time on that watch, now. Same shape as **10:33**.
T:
**4:03**
